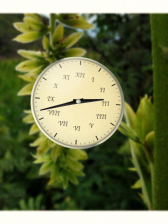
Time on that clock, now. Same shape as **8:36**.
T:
**2:42**
